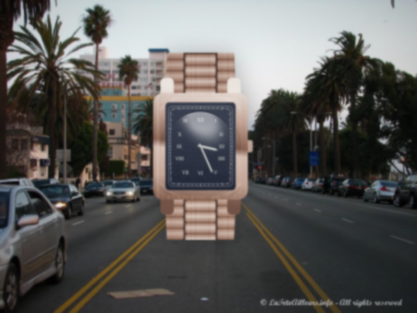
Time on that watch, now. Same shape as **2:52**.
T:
**3:26**
